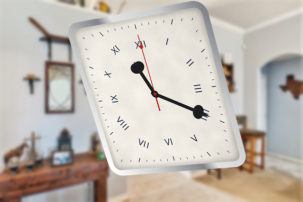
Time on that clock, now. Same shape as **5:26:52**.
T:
**11:20:00**
